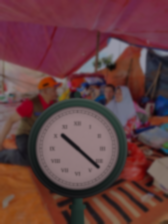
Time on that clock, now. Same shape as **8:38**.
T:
**10:22**
